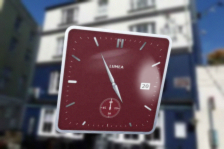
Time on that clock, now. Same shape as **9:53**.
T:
**4:55**
